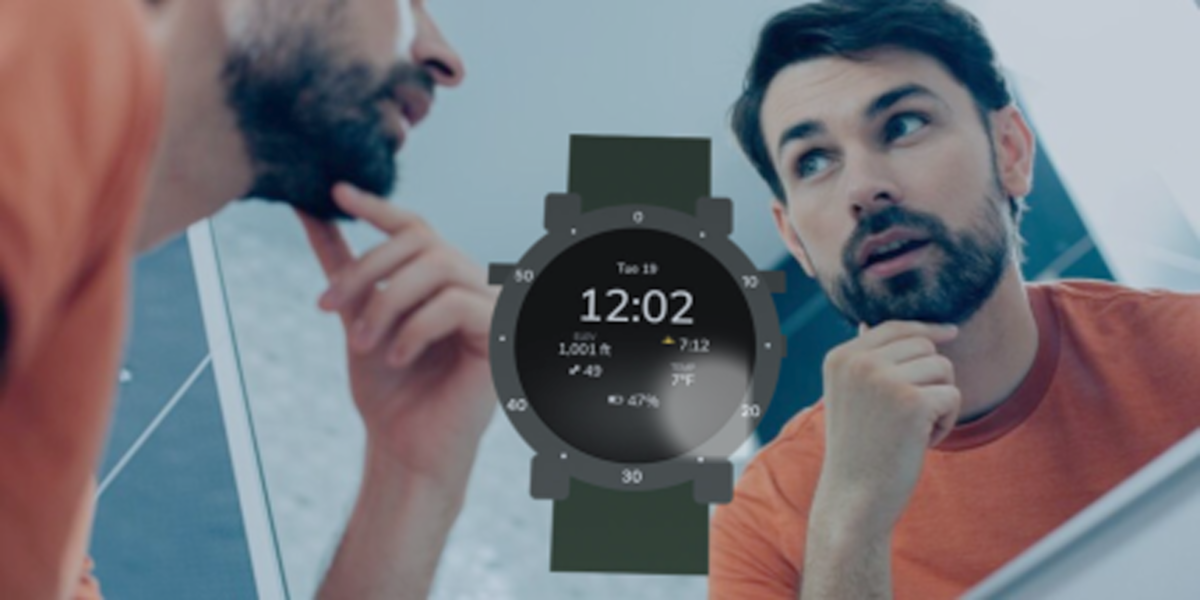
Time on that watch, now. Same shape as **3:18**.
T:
**12:02**
